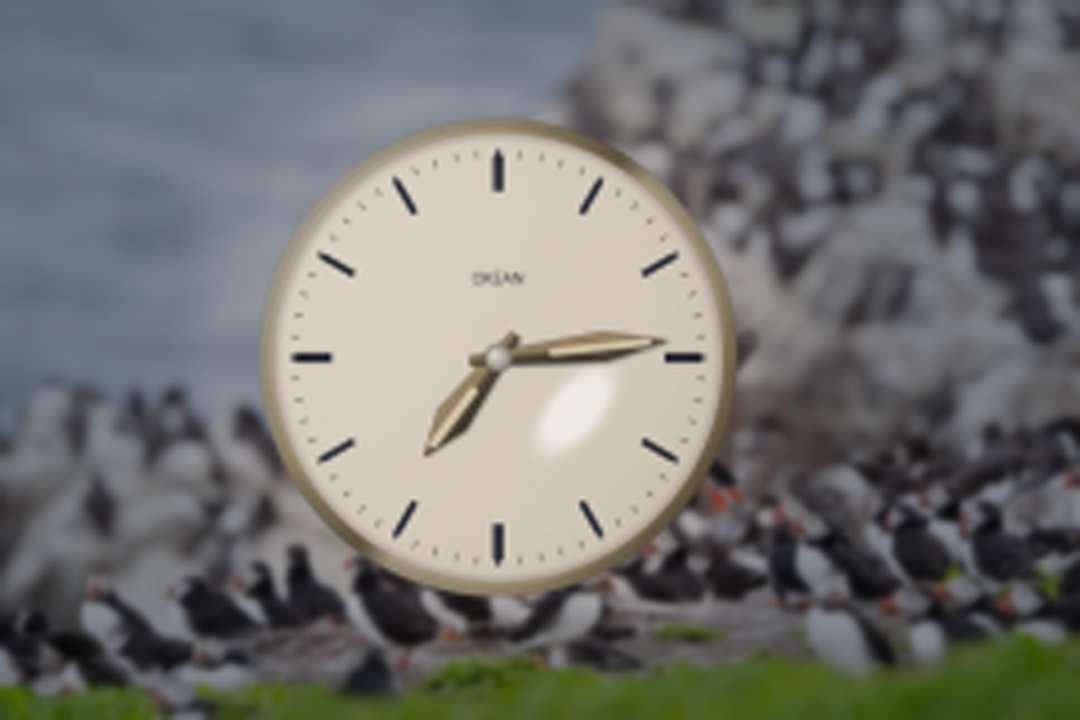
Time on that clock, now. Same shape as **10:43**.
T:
**7:14**
